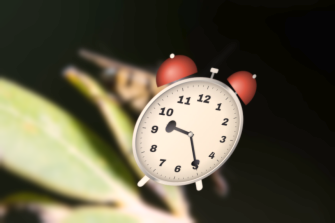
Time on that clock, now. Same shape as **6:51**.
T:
**9:25**
